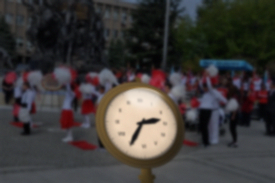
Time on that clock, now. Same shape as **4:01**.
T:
**2:35**
